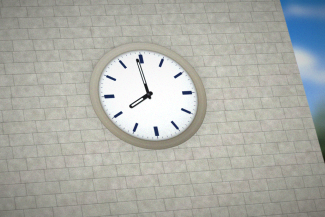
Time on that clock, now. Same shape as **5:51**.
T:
**7:59**
